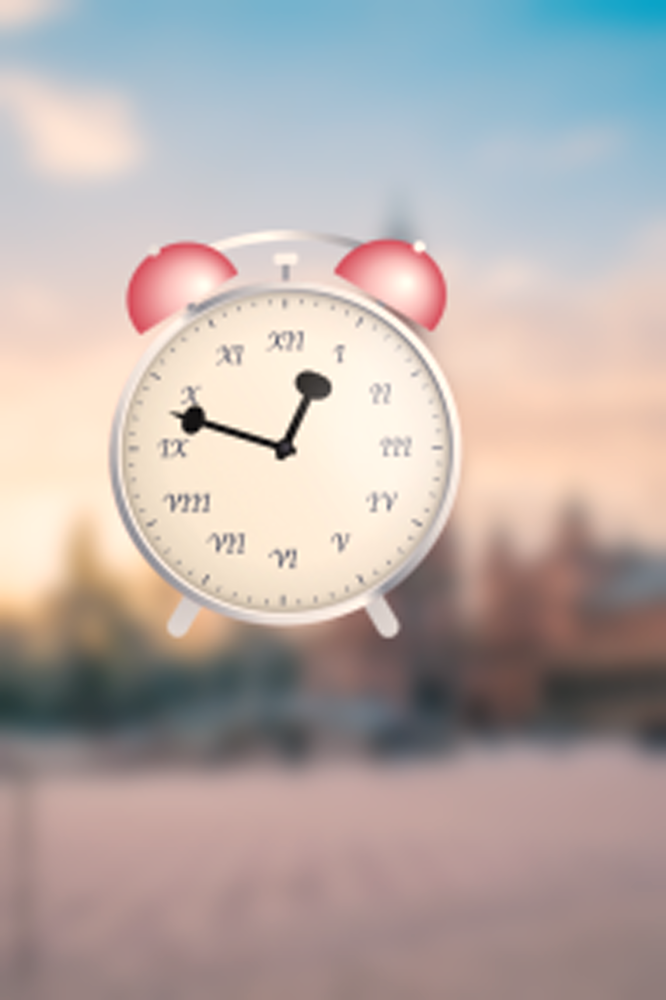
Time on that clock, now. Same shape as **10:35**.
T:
**12:48**
